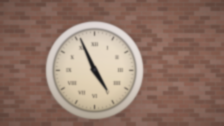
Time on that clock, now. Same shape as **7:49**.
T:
**4:56**
